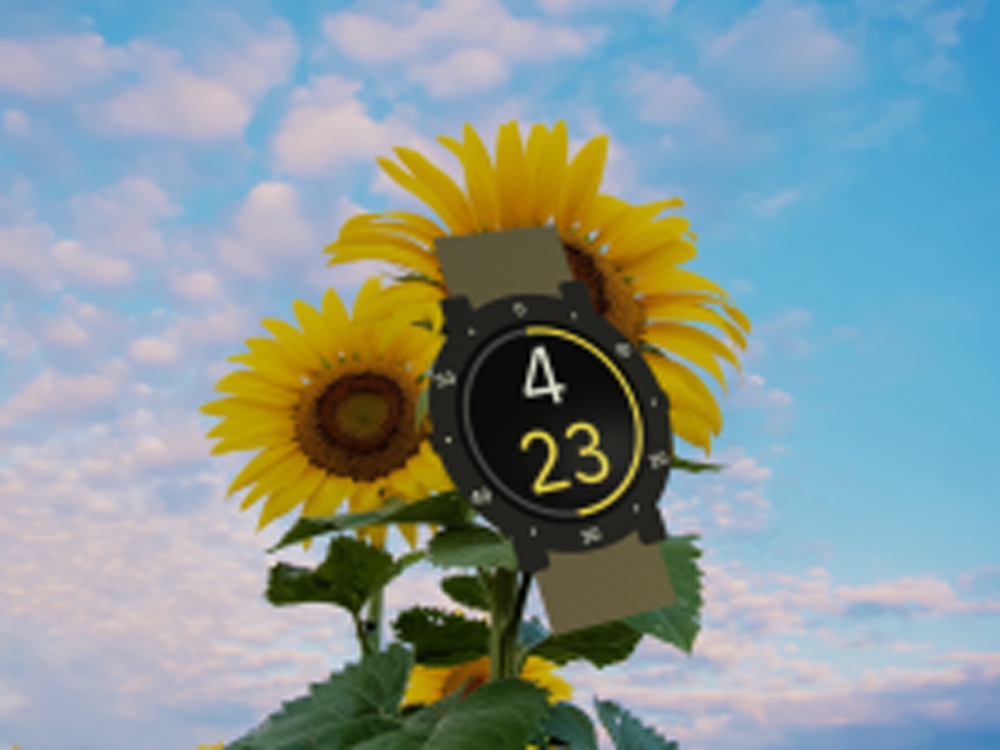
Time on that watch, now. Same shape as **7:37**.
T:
**4:23**
